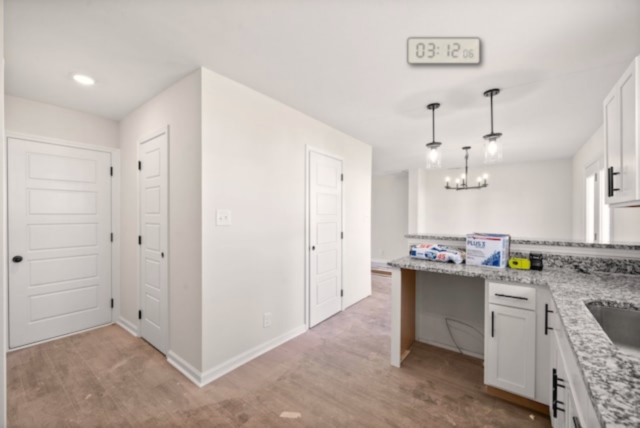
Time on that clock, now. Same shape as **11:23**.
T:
**3:12**
